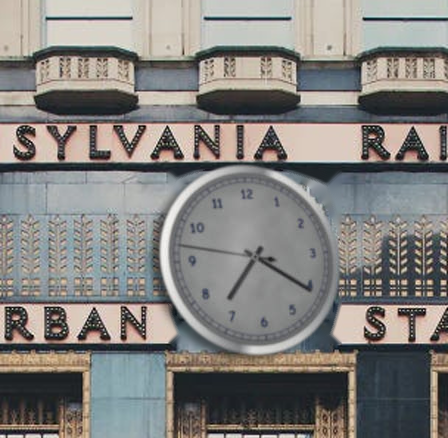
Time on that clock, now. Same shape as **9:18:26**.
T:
**7:20:47**
